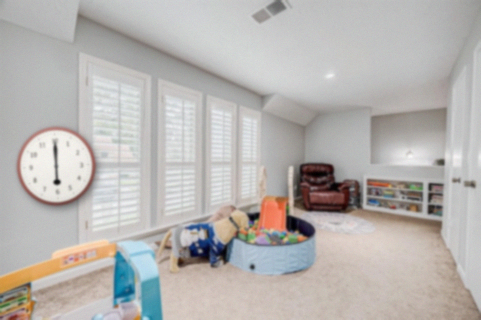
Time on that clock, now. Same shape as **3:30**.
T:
**6:00**
